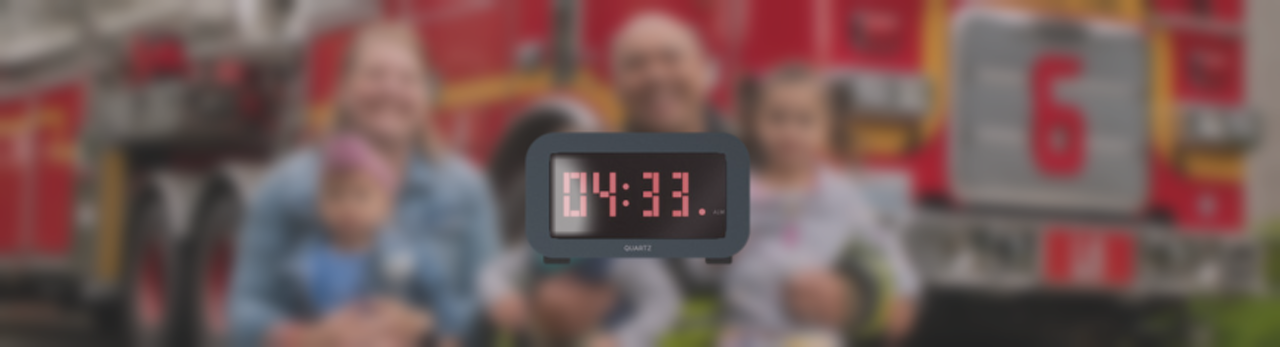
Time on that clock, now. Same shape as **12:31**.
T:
**4:33**
